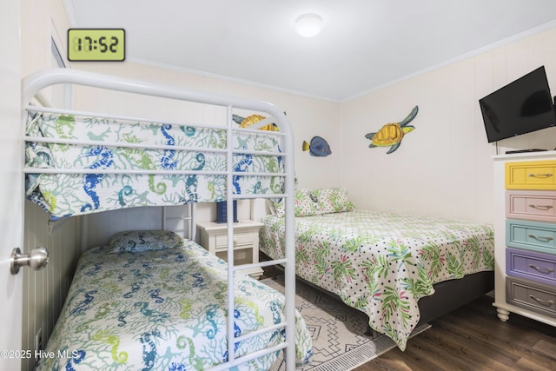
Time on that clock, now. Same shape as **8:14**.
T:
**17:52**
